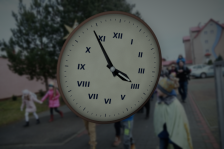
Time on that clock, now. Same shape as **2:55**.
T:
**3:54**
